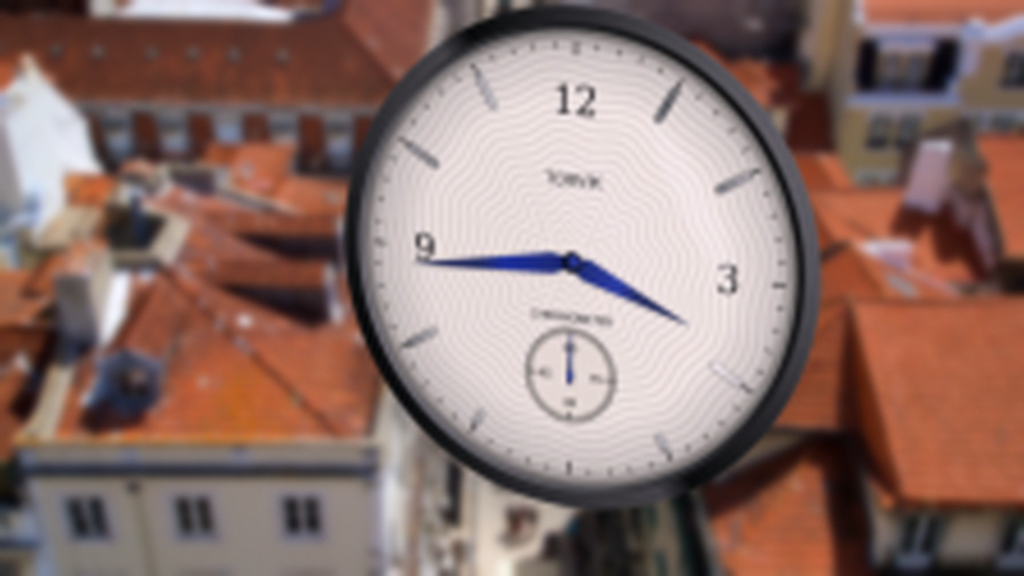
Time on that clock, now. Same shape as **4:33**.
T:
**3:44**
